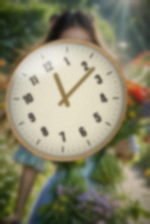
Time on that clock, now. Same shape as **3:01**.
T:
**12:12**
